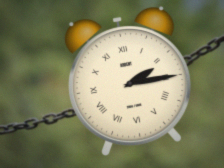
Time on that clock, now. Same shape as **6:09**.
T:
**2:15**
